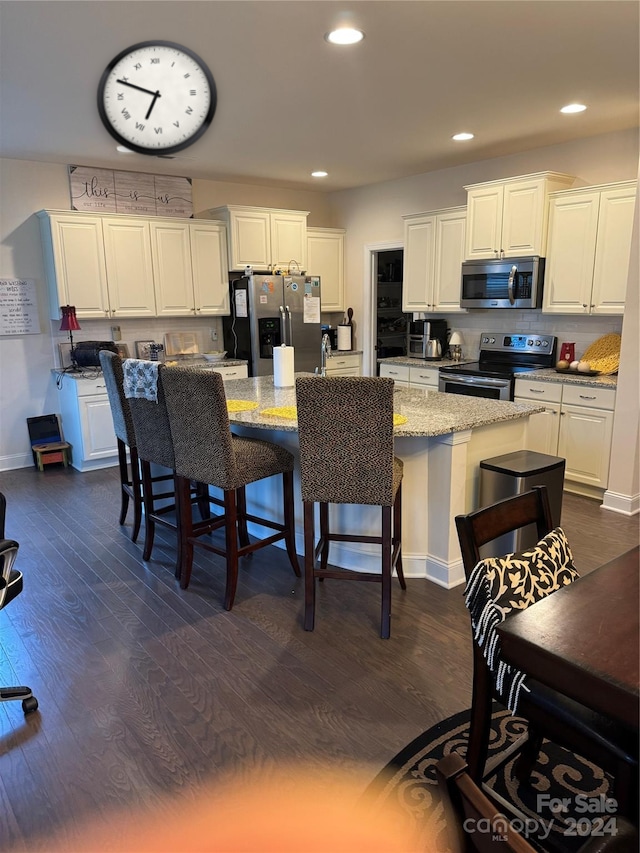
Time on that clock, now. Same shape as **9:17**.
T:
**6:49**
